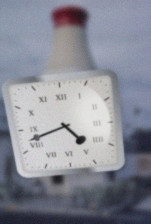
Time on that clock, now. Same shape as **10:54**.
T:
**4:42**
